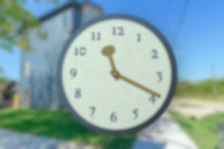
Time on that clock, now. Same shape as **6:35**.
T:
**11:19**
